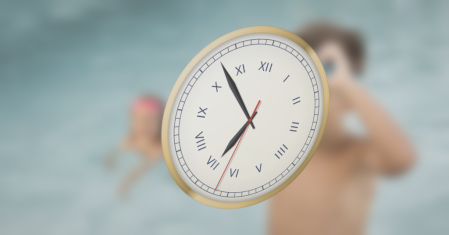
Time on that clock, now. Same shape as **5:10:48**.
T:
**6:52:32**
